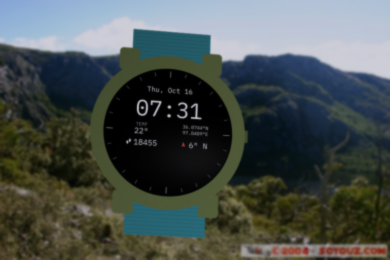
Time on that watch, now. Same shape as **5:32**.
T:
**7:31**
